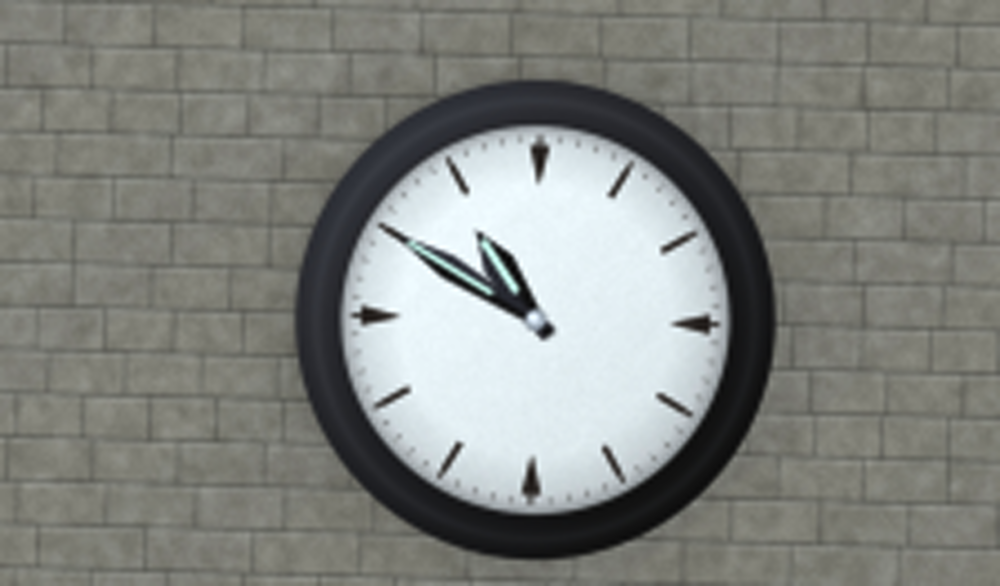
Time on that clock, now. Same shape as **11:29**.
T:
**10:50**
